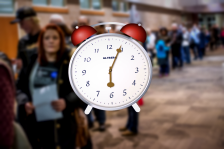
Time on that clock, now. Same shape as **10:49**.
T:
**6:04**
